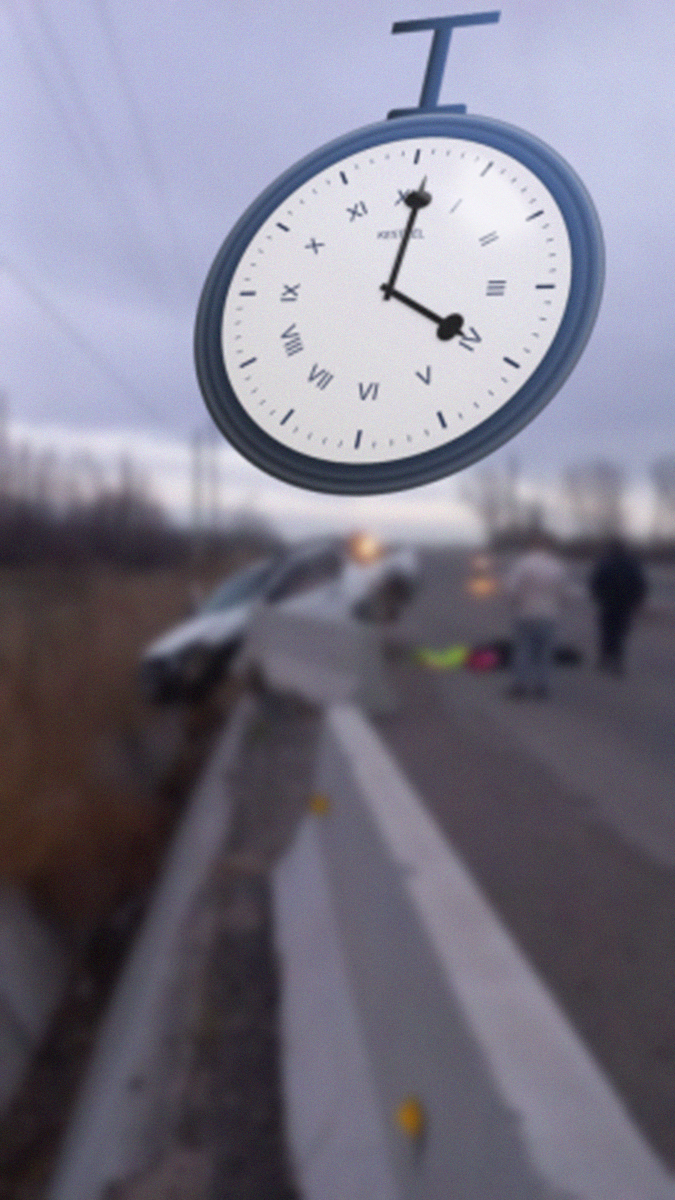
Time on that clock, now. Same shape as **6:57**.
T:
**4:01**
